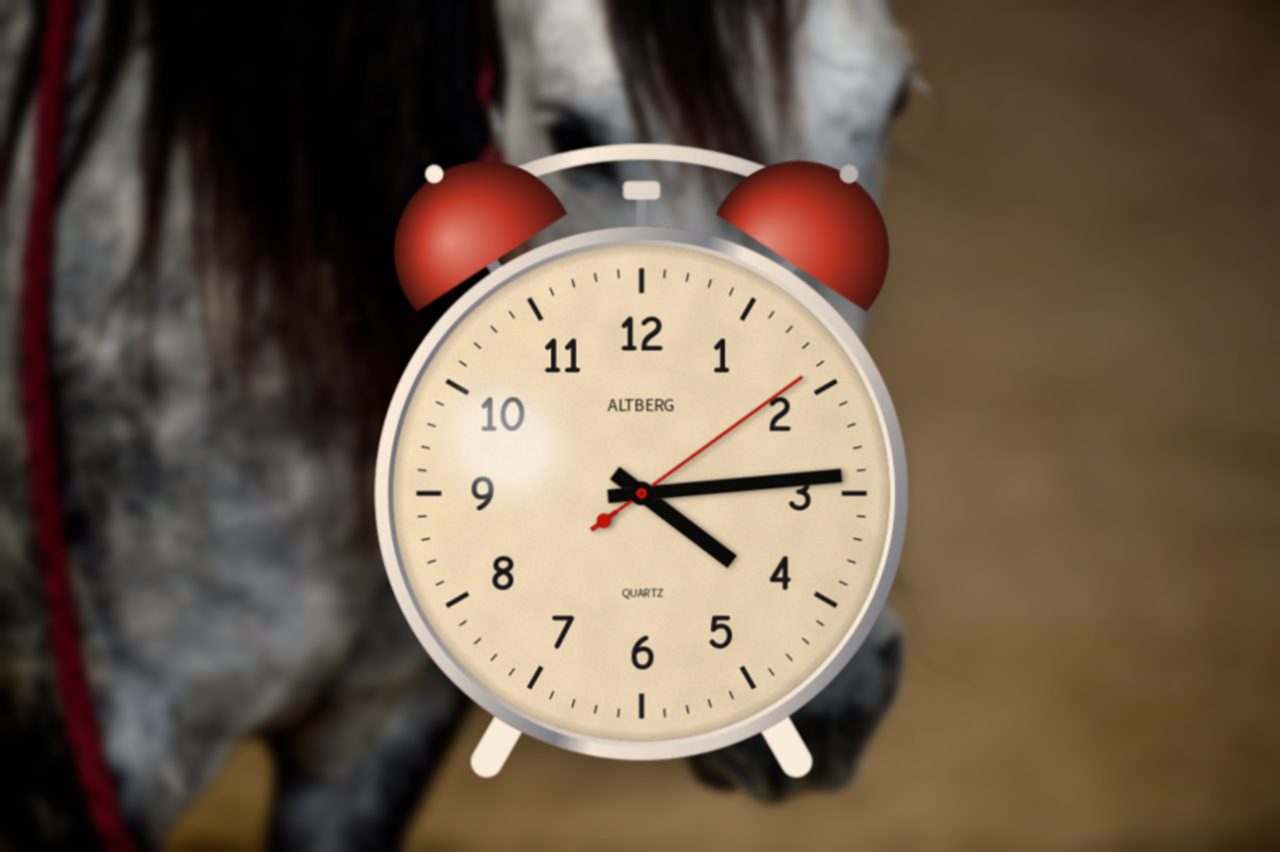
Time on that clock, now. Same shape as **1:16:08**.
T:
**4:14:09**
